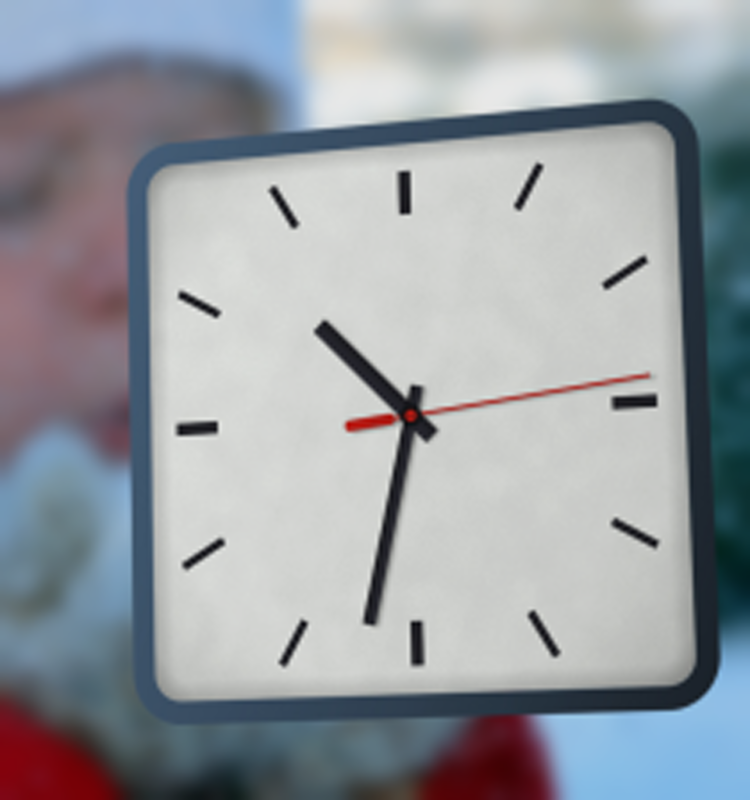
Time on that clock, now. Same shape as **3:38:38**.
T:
**10:32:14**
